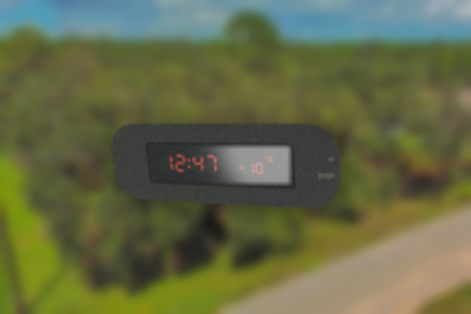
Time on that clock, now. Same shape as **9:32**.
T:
**12:47**
